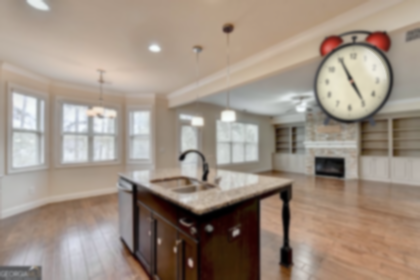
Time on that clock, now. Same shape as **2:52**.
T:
**4:55**
